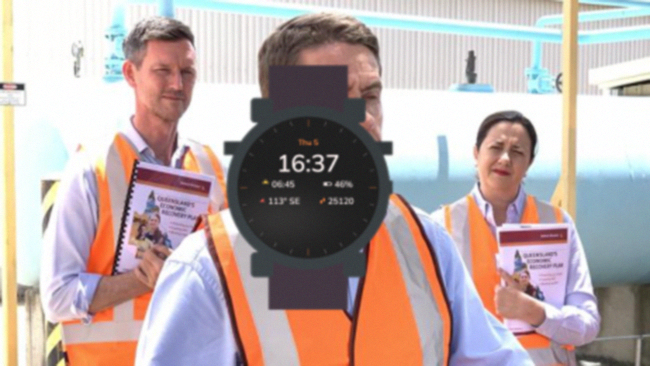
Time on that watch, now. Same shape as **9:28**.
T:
**16:37**
